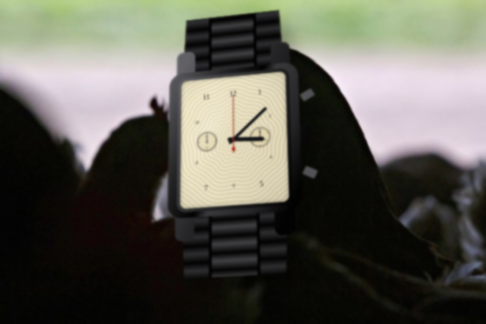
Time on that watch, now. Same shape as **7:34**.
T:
**3:08**
